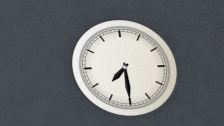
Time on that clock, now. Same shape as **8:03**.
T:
**7:30**
